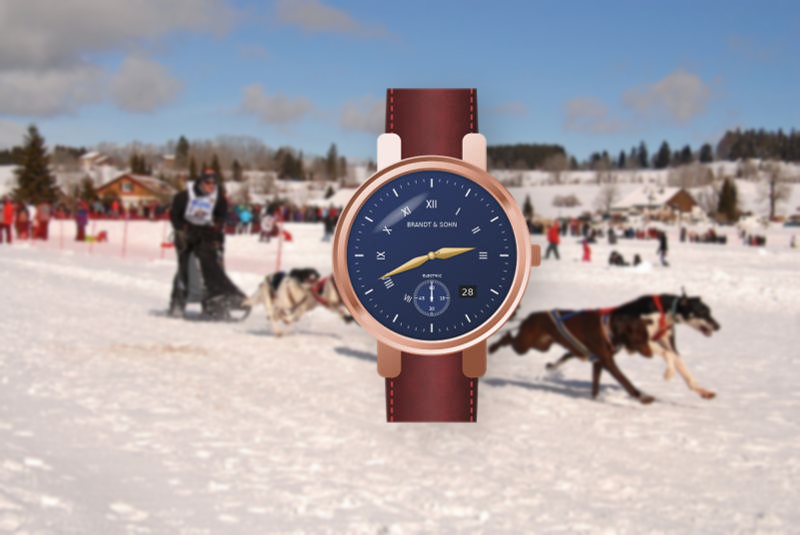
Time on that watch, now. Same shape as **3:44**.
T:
**2:41**
